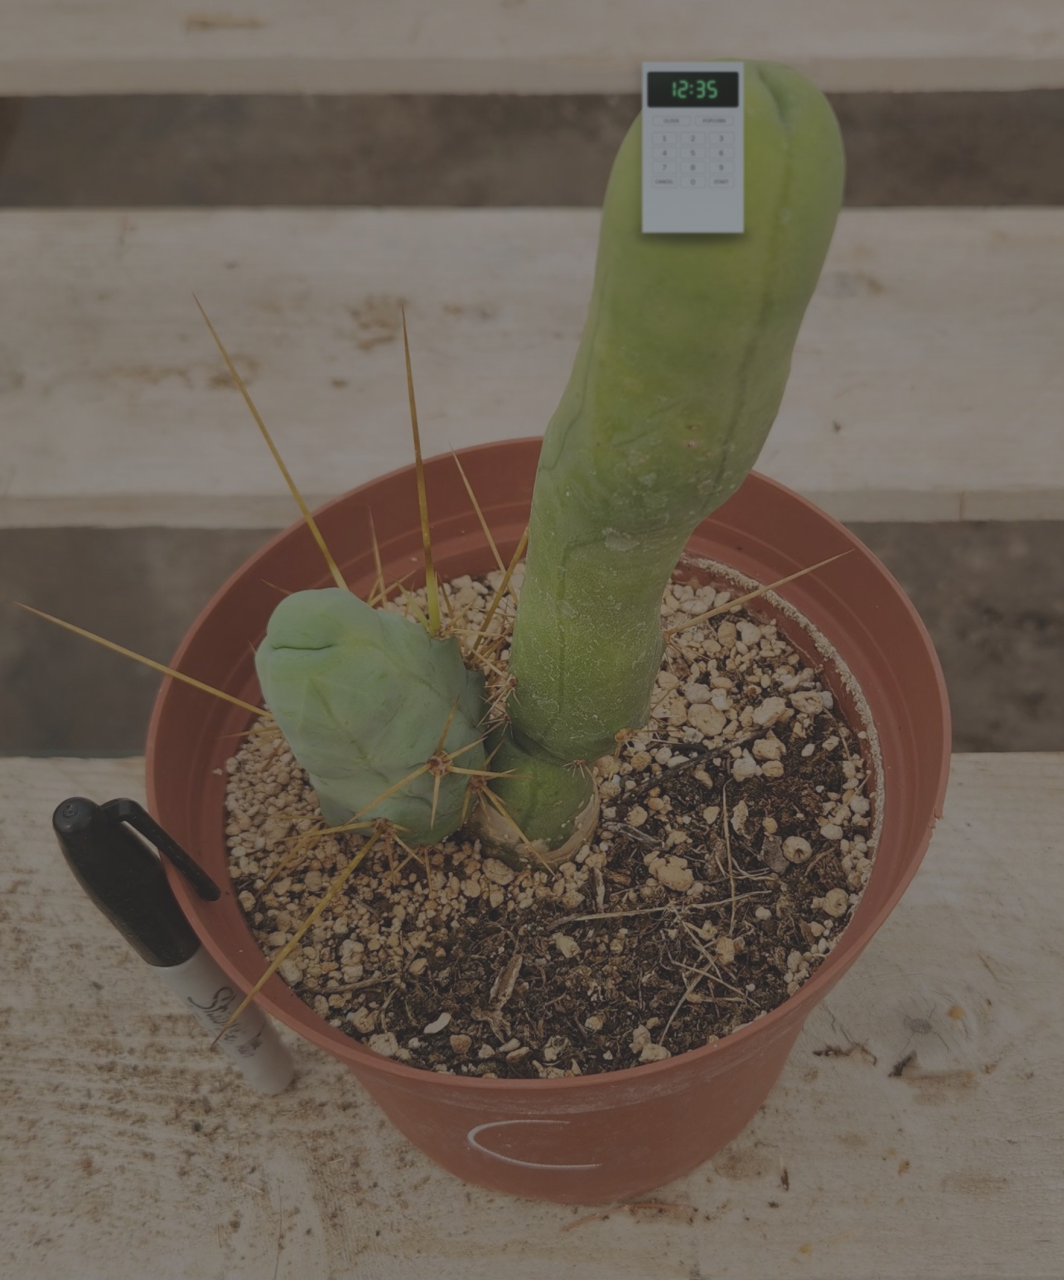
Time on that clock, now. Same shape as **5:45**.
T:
**12:35**
